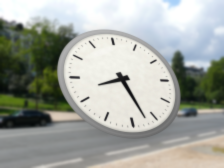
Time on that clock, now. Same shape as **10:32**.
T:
**8:27**
